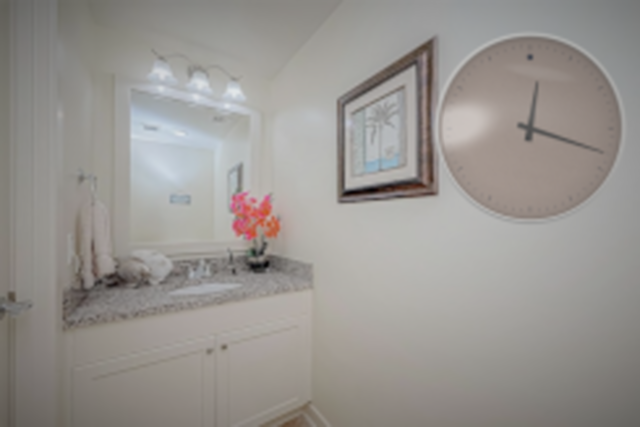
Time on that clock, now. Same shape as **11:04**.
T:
**12:18**
